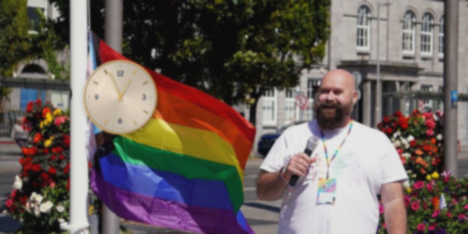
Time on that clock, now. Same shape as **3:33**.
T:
**12:56**
